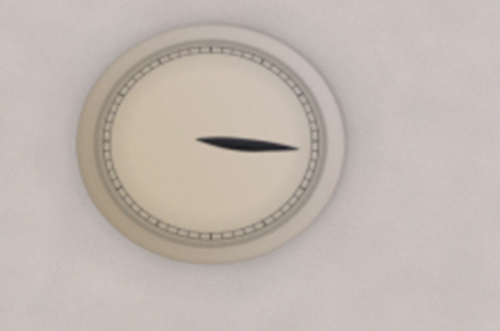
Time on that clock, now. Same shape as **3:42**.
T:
**3:16**
